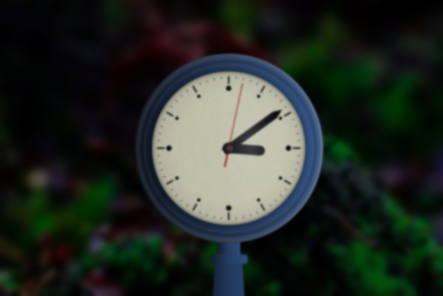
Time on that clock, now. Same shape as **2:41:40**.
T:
**3:09:02**
